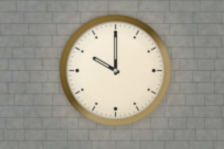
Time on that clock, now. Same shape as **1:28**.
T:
**10:00**
